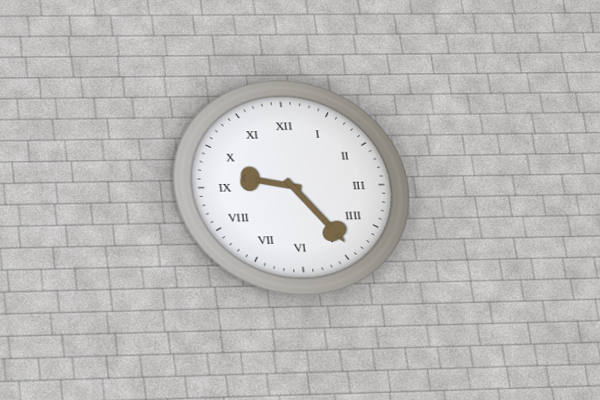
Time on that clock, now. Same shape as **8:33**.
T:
**9:24**
